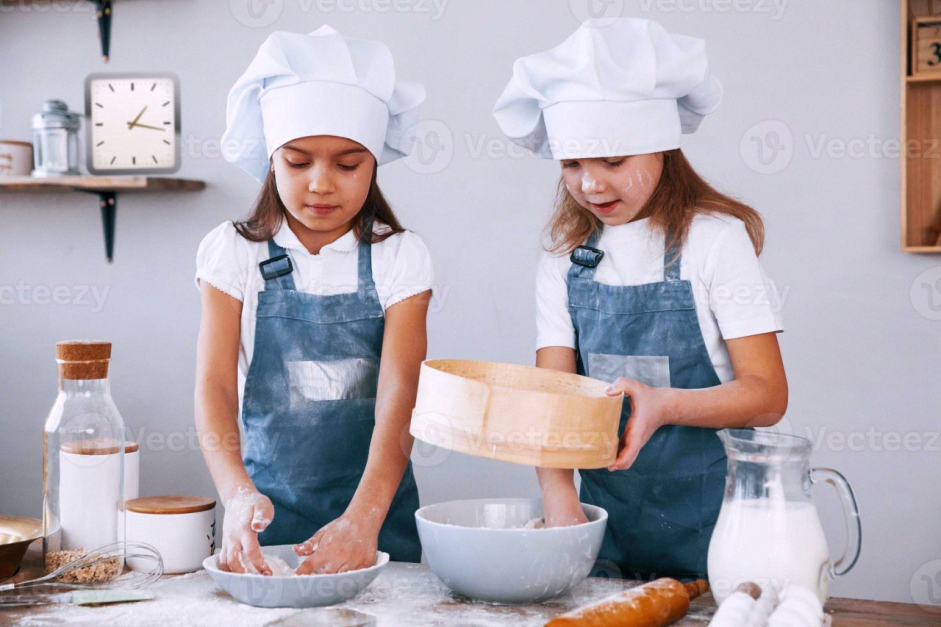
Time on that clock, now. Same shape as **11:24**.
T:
**1:17**
